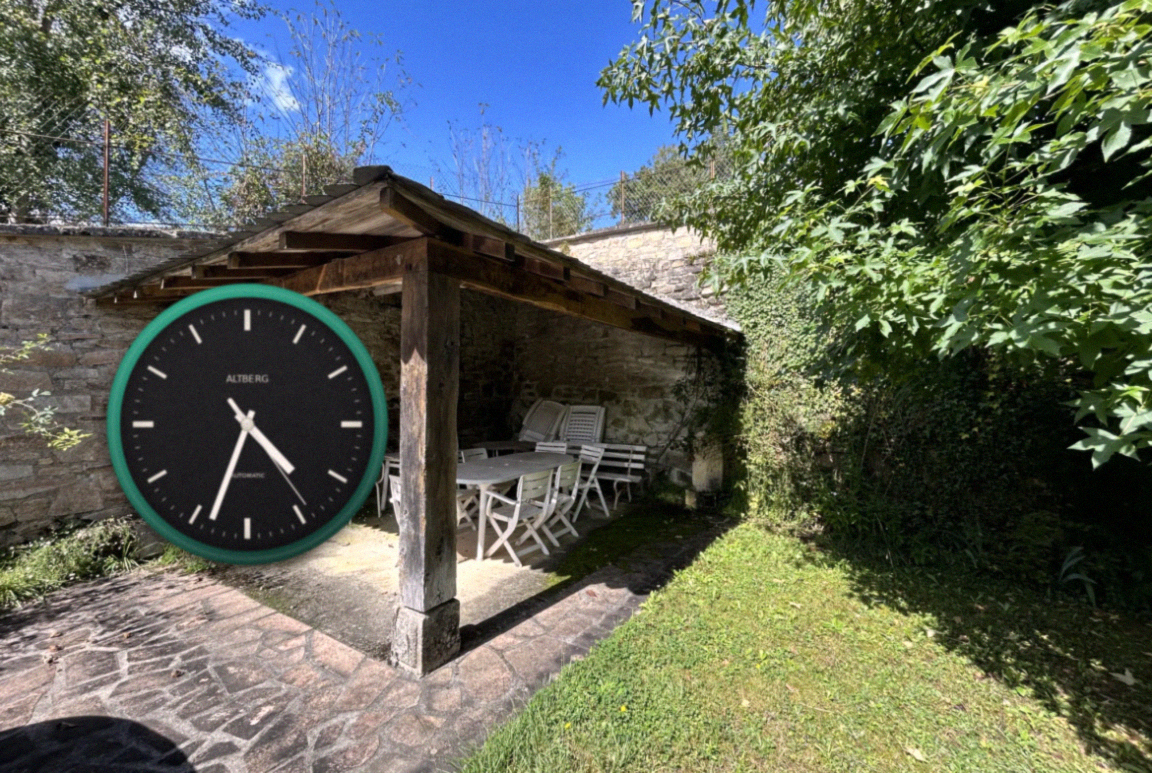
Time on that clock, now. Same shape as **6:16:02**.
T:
**4:33:24**
